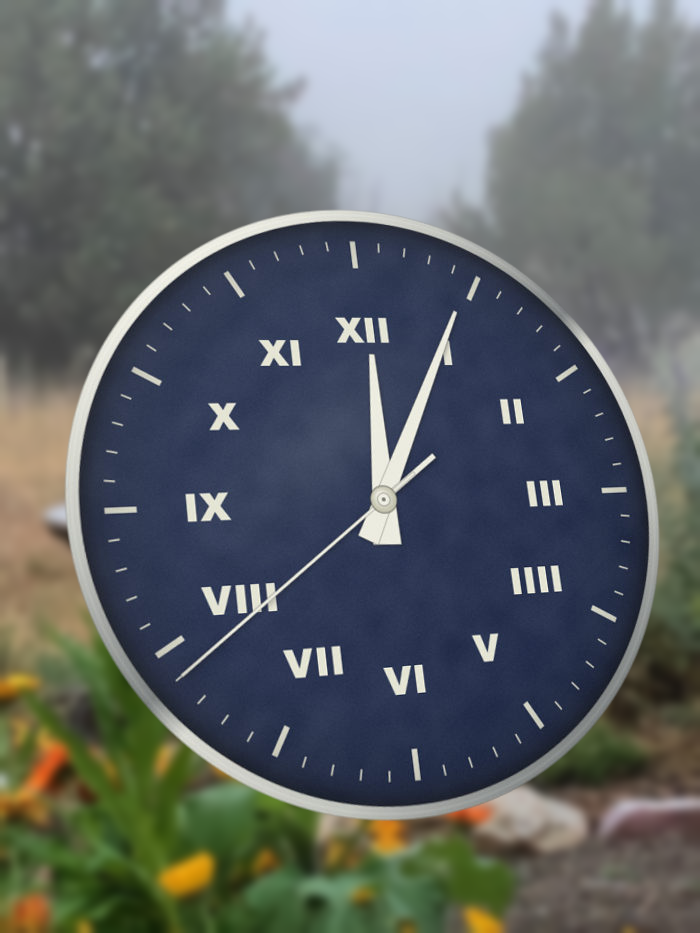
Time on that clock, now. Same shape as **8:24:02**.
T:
**12:04:39**
